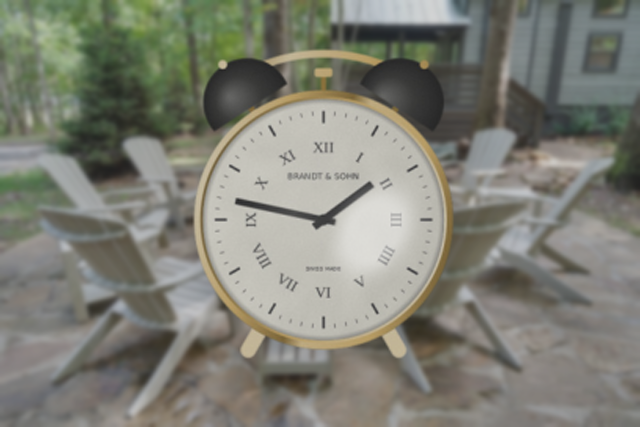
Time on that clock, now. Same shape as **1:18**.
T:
**1:47**
